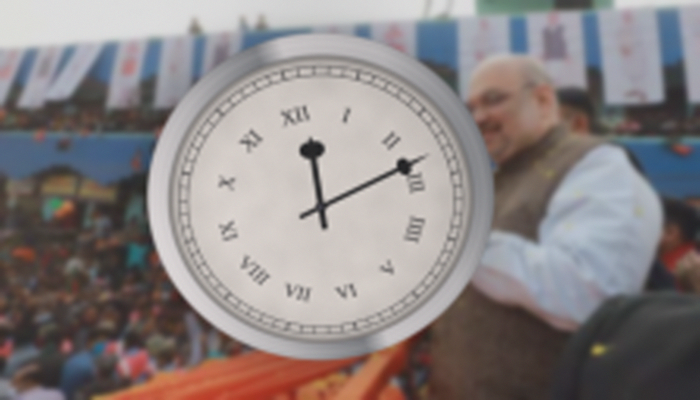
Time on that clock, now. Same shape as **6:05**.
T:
**12:13**
